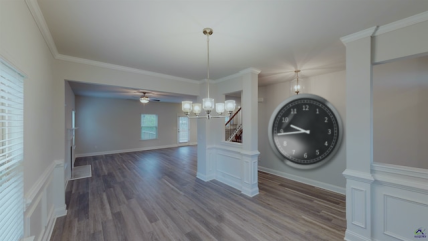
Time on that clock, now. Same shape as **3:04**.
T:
**9:44**
